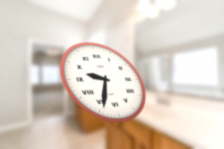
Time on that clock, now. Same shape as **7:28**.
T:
**9:34**
